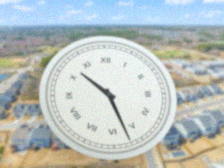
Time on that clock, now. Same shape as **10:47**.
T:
**10:27**
